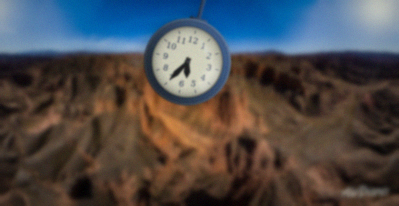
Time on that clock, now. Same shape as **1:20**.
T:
**5:35**
